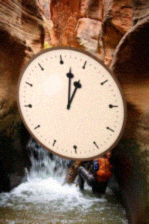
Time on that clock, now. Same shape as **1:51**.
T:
**1:02**
